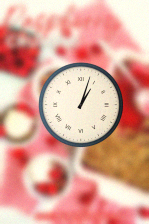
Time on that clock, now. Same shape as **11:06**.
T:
**1:03**
